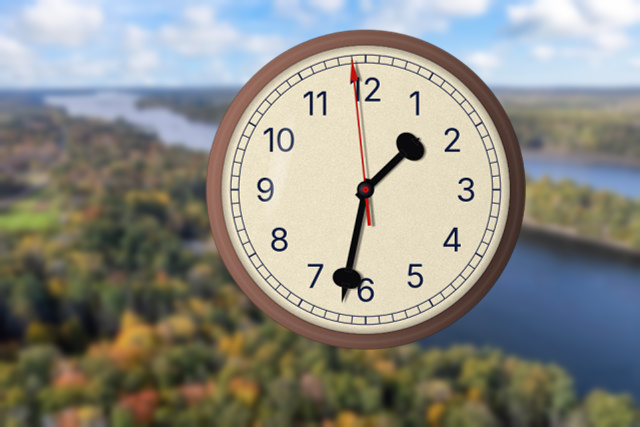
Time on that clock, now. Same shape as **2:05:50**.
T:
**1:31:59**
